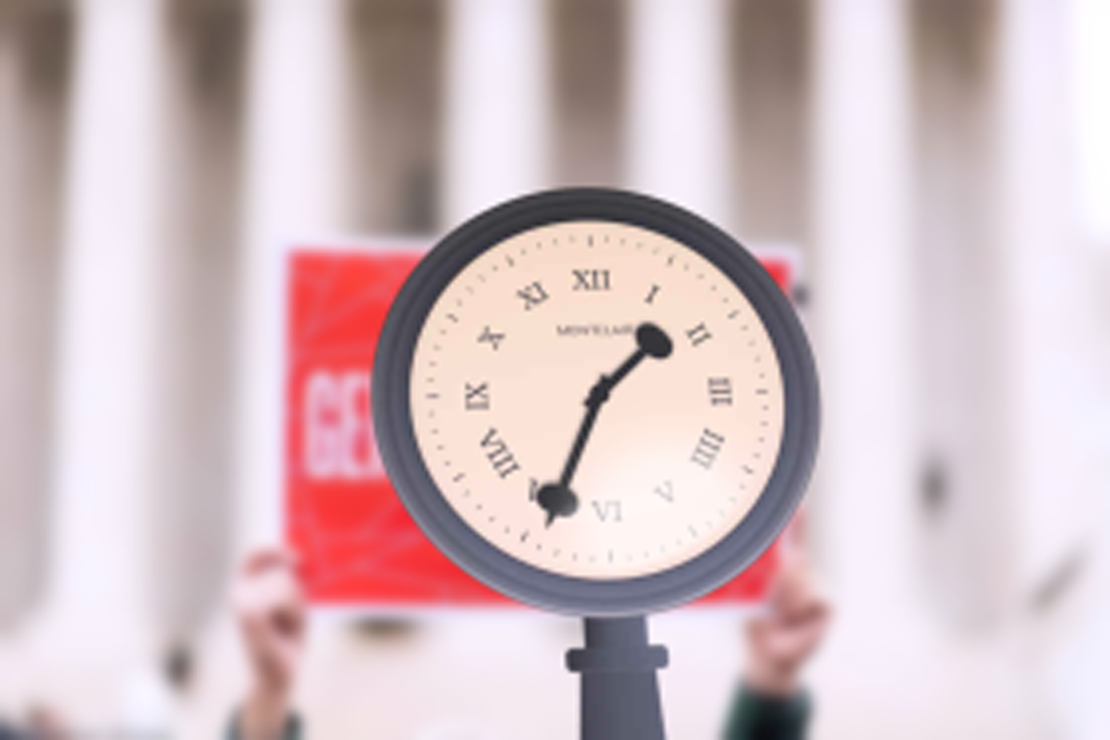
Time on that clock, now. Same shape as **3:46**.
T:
**1:34**
